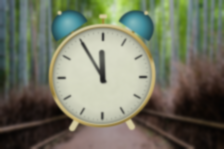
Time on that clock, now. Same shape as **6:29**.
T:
**11:55**
